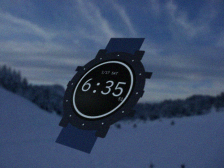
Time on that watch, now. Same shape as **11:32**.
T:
**6:35**
